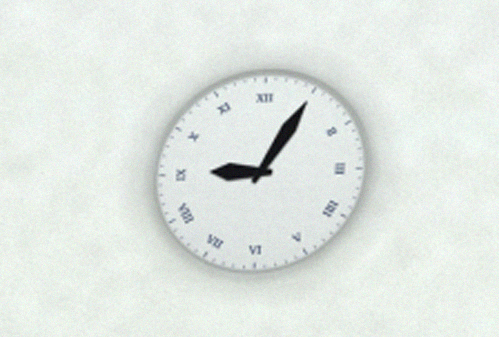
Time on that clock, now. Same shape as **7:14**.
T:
**9:05**
